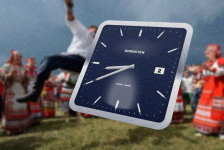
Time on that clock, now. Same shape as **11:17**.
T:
**8:40**
